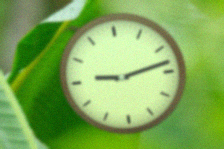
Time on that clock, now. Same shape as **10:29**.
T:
**9:13**
